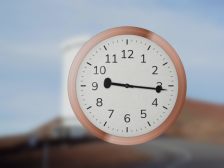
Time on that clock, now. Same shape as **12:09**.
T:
**9:16**
